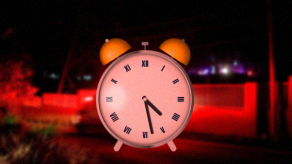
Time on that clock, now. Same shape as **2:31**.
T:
**4:28**
